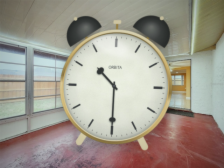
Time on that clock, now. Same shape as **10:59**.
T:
**10:30**
